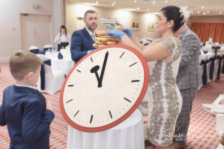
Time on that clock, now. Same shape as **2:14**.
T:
**11:00**
